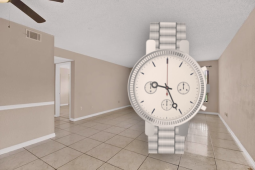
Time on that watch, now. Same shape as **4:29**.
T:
**9:26**
